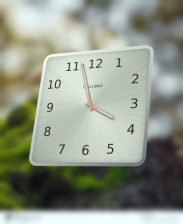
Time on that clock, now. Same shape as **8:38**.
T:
**3:57**
